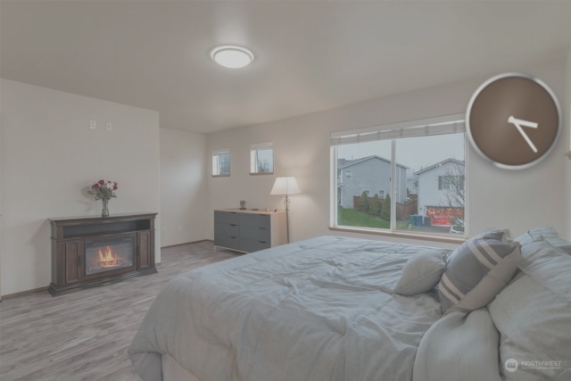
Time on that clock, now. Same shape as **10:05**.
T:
**3:24**
